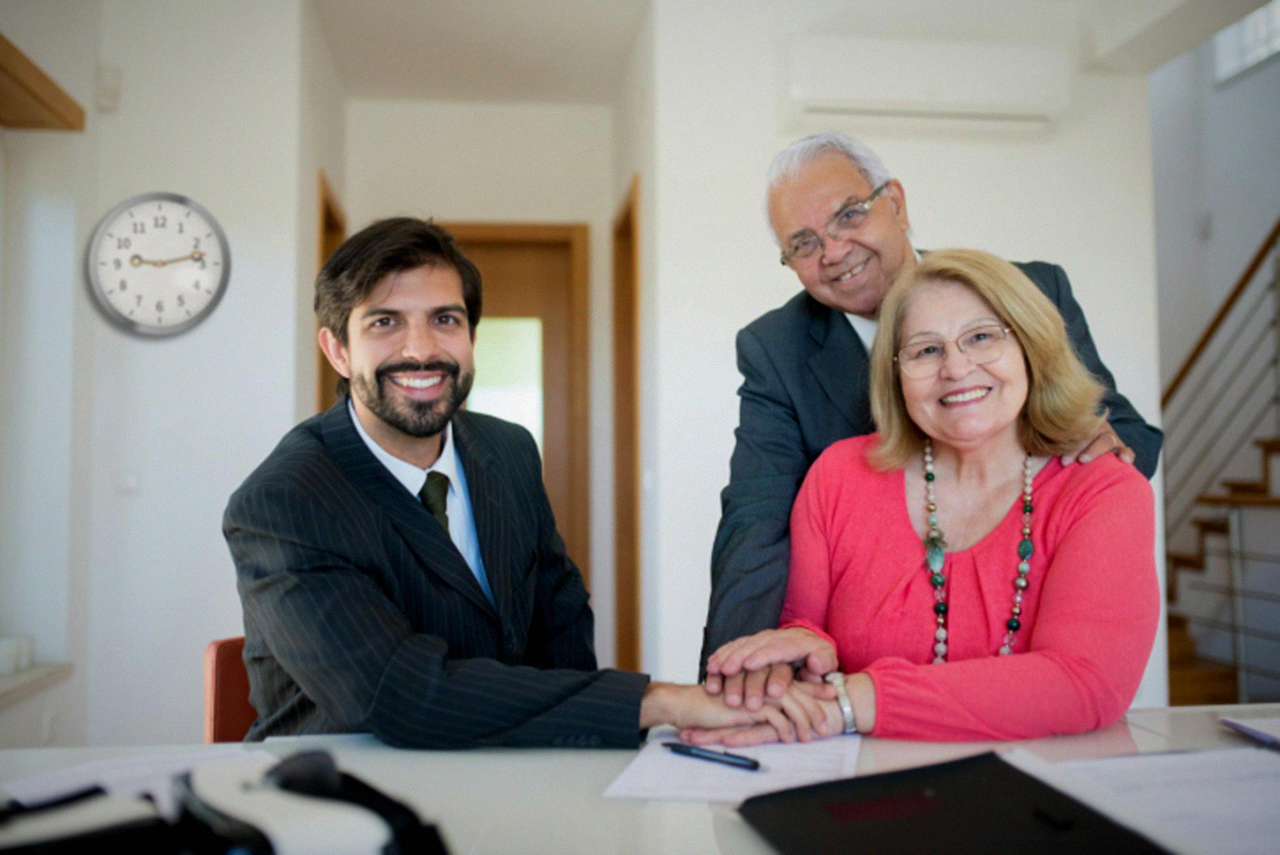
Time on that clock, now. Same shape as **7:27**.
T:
**9:13**
